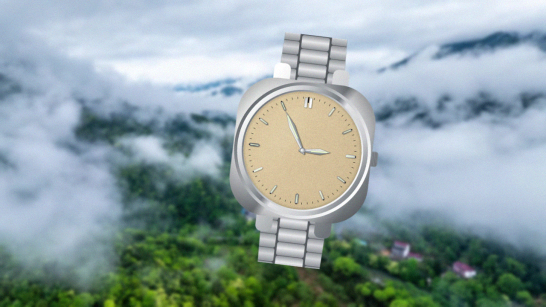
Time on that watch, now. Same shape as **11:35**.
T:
**2:55**
